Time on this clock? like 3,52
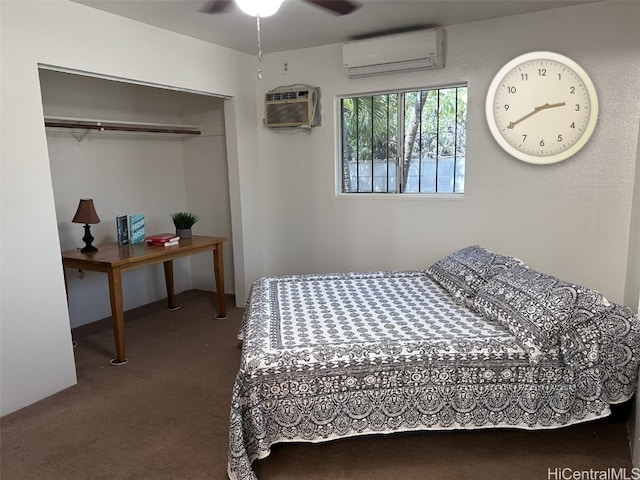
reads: 2,40
